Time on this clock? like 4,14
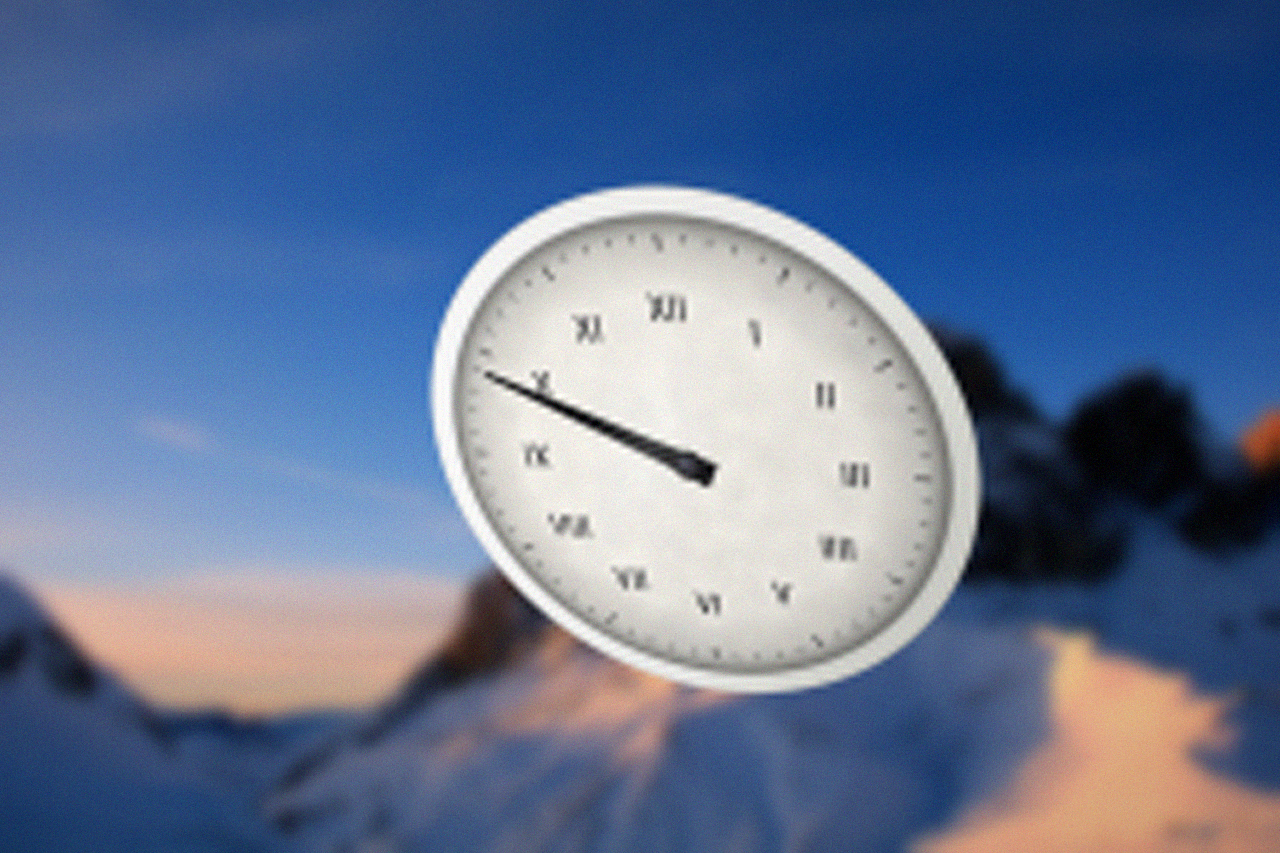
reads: 9,49
